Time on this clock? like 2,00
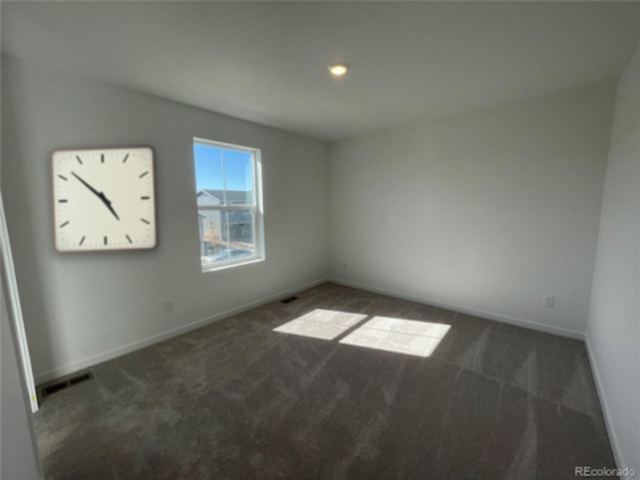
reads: 4,52
